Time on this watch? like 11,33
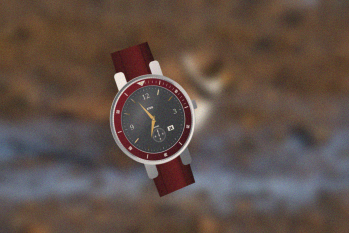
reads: 6,56
